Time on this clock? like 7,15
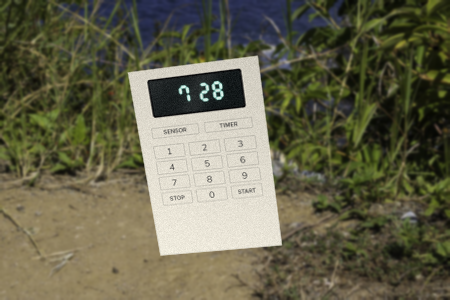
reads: 7,28
